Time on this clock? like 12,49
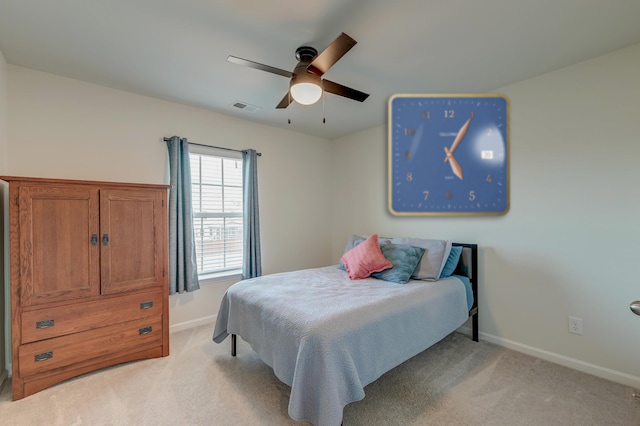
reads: 5,05
